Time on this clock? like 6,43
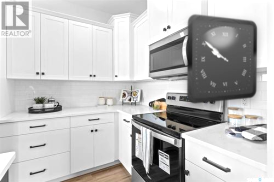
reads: 9,51
